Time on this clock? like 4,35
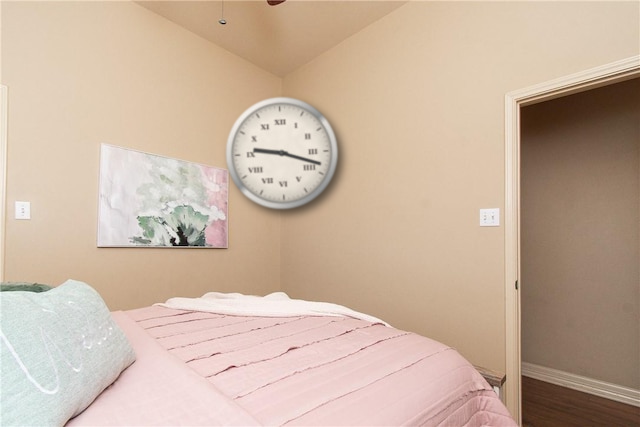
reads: 9,18
